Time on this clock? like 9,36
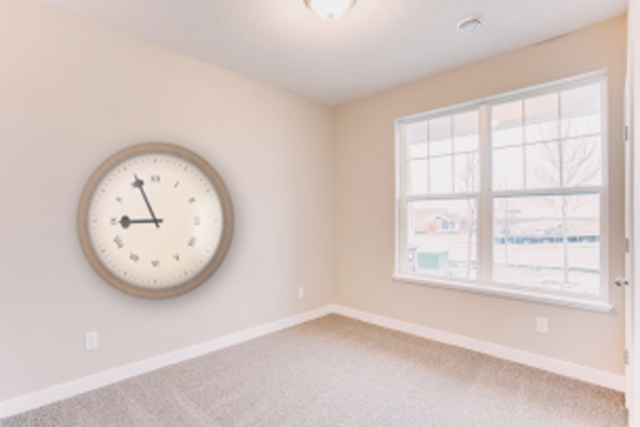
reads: 8,56
